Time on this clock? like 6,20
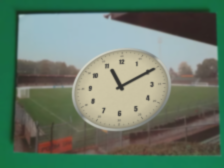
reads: 11,10
